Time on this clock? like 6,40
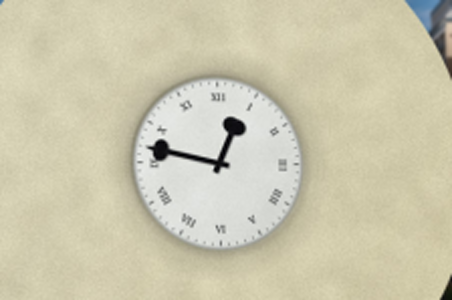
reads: 12,47
